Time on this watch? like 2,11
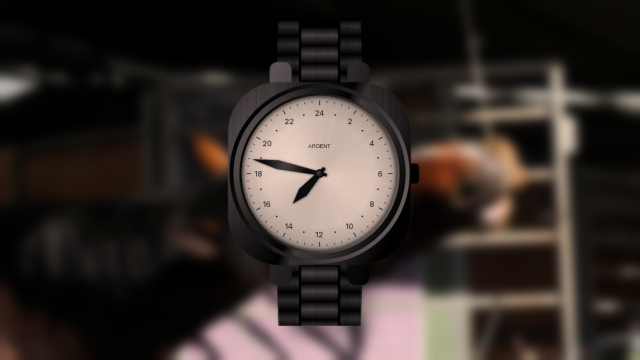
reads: 14,47
